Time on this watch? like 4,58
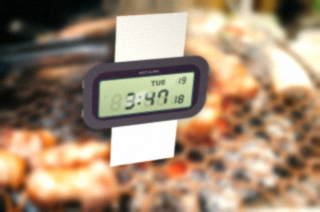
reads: 3,47
